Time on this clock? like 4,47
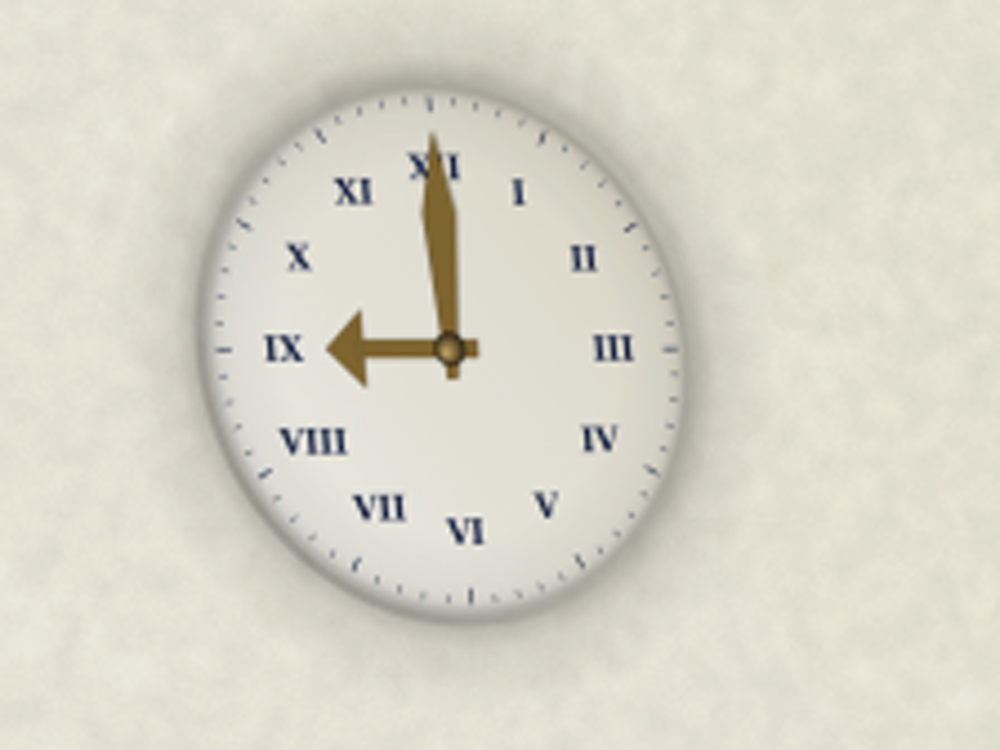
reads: 9,00
